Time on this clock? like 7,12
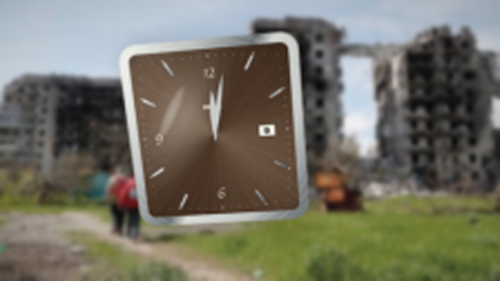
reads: 12,02
